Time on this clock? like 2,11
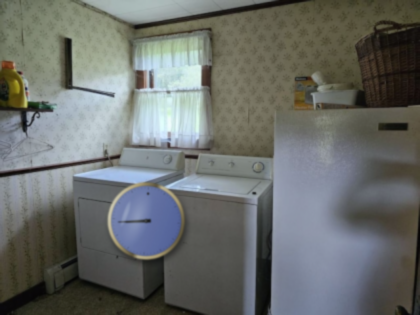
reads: 8,44
